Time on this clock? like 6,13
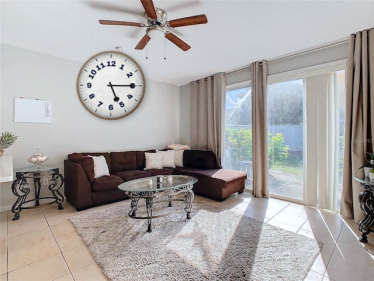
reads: 5,15
